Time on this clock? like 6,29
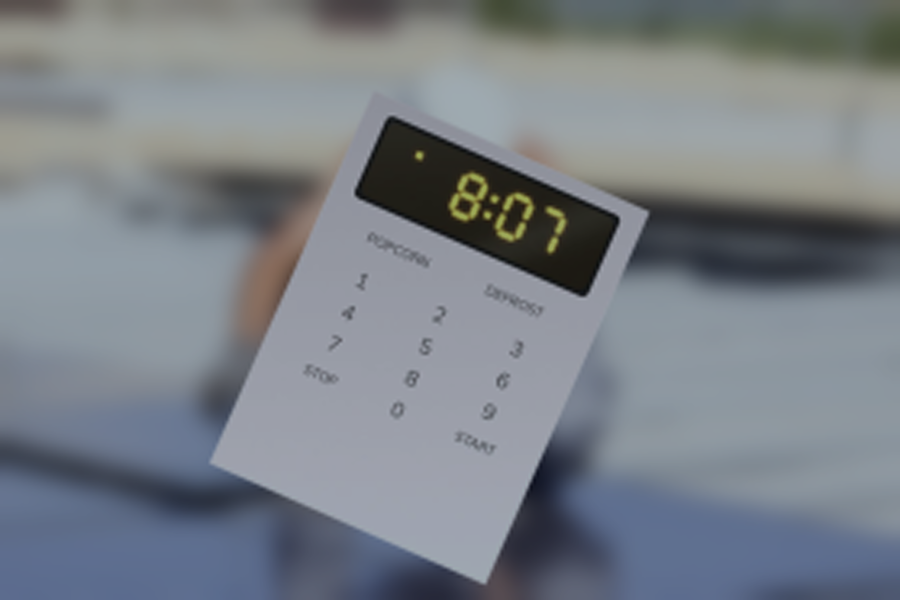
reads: 8,07
